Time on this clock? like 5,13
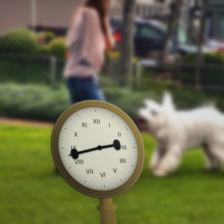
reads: 2,43
